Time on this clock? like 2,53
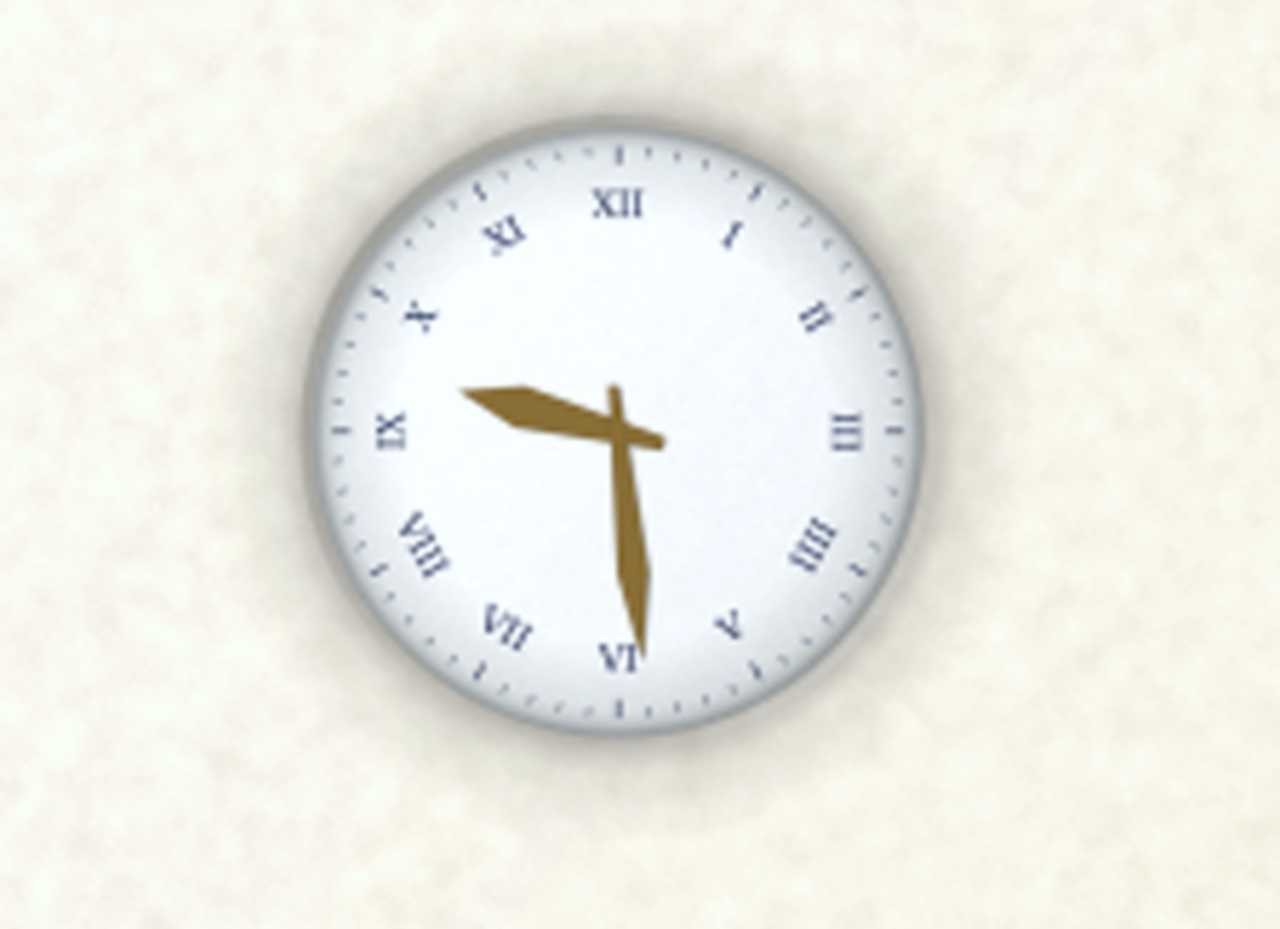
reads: 9,29
